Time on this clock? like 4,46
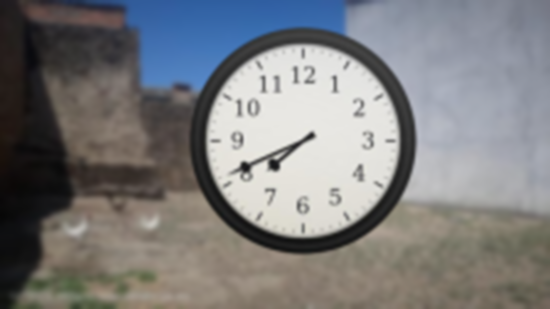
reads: 7,41
